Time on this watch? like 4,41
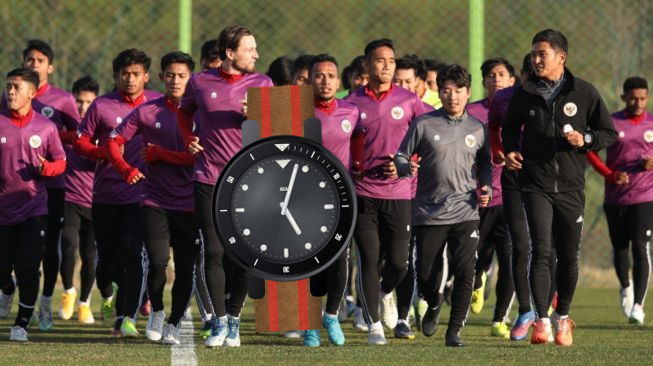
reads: 5,03
